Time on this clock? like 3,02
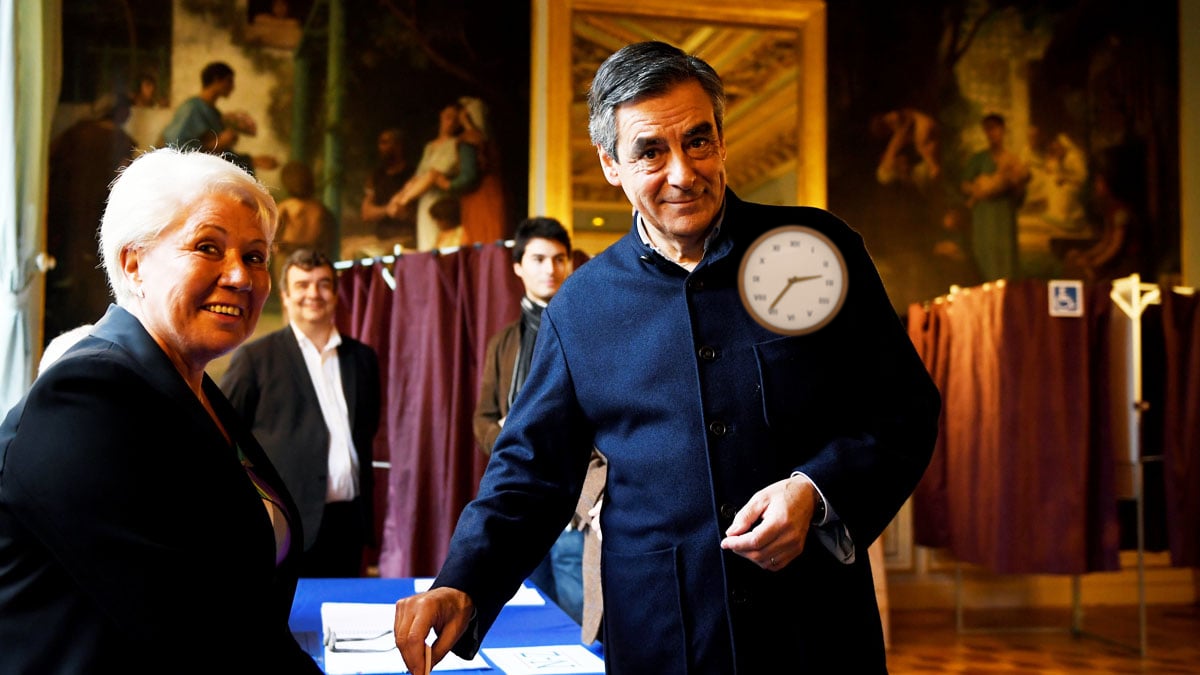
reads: 2,36
